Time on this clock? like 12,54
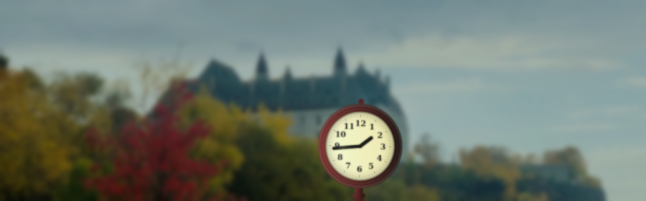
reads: 1,44
